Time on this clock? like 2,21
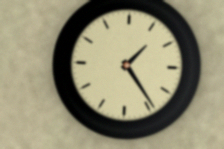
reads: 1,24
